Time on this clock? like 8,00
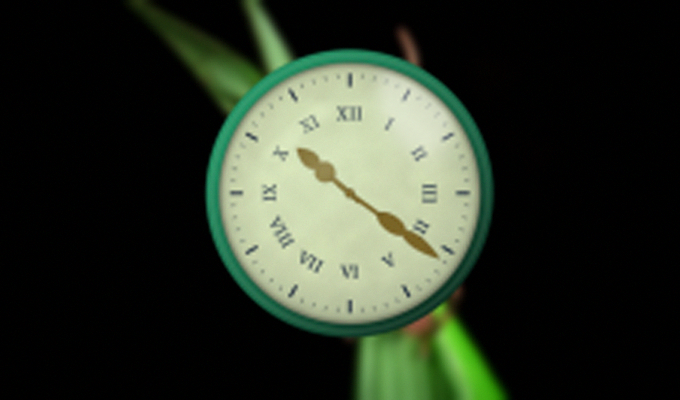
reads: 10,21
